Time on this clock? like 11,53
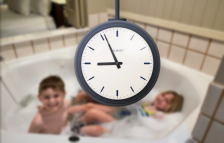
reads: 8,56
